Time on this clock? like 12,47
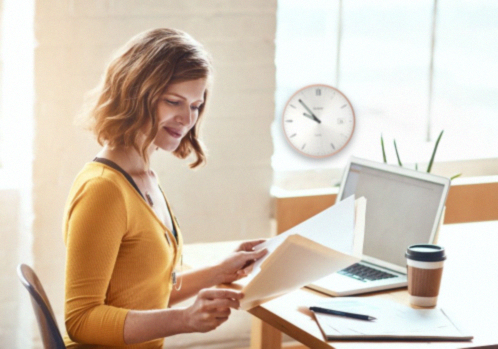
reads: 9,53
